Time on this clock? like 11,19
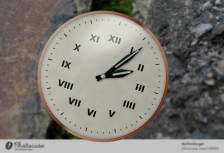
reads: 2,06
